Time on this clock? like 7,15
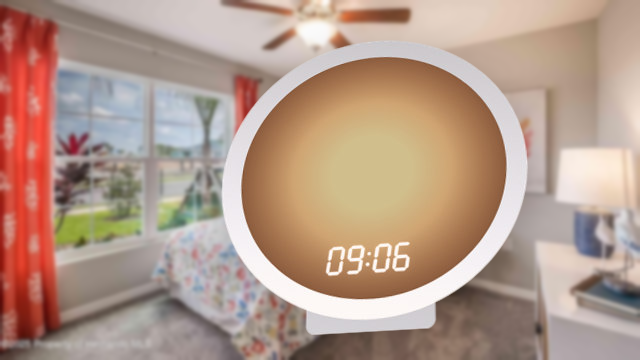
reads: 9,06
